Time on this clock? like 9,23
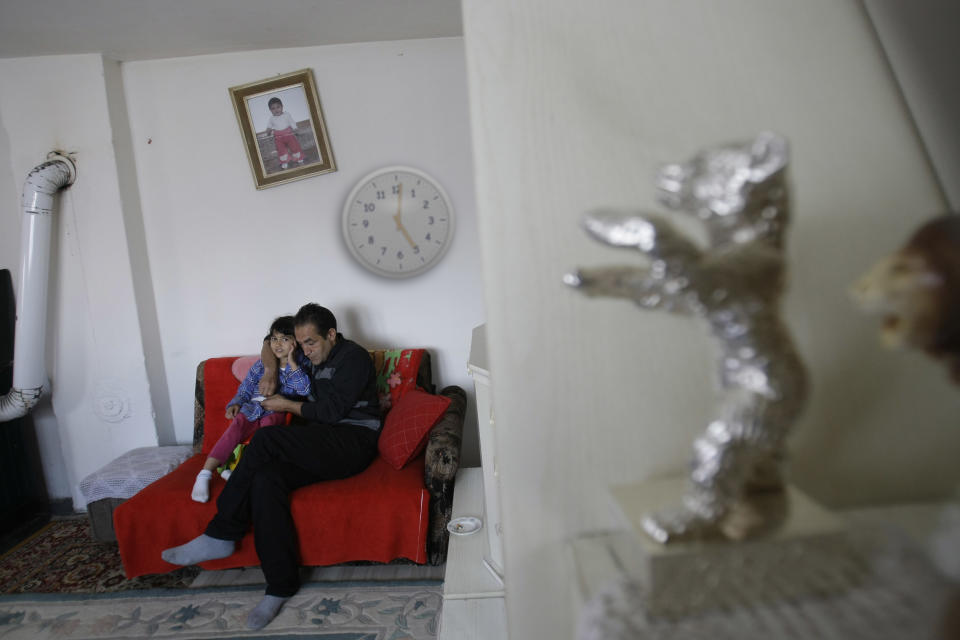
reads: 5,01
